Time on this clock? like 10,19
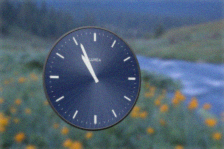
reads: 10,56
